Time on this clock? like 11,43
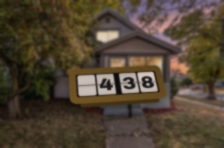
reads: 4,38
